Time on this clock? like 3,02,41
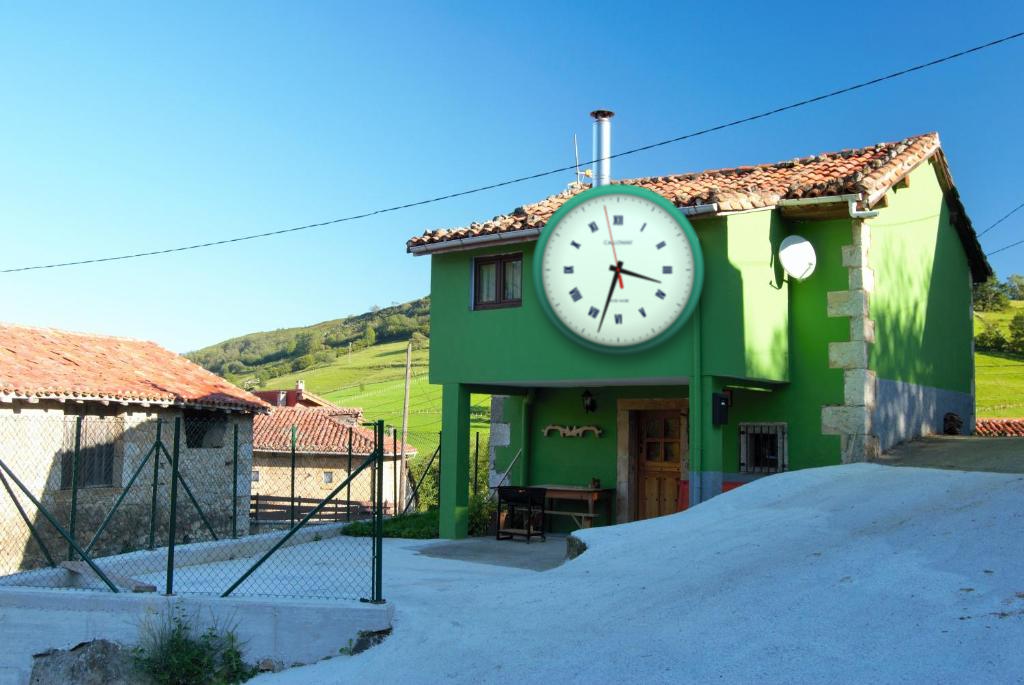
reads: 3,32,58
